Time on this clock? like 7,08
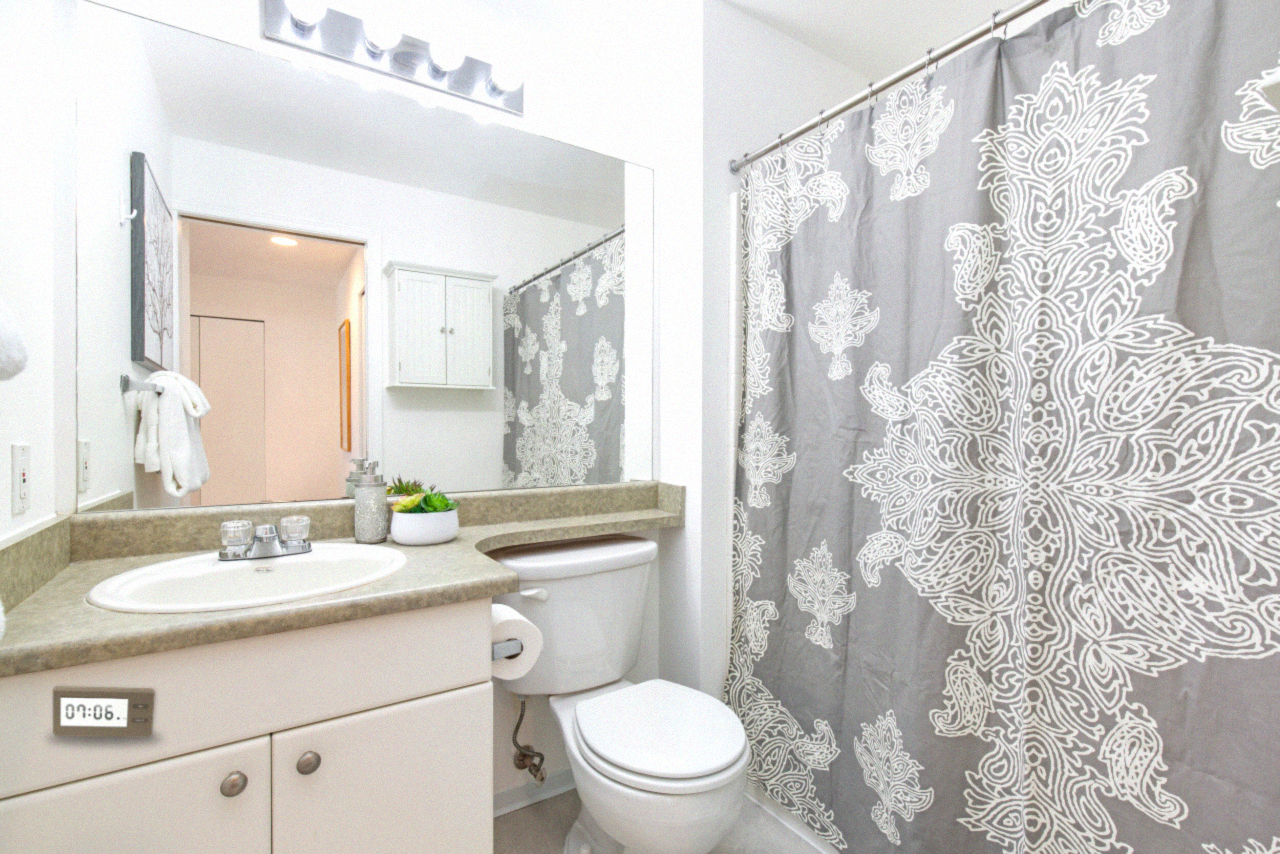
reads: 7,06
